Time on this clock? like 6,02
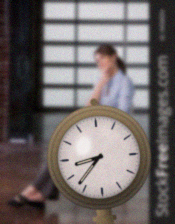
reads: 8,37
